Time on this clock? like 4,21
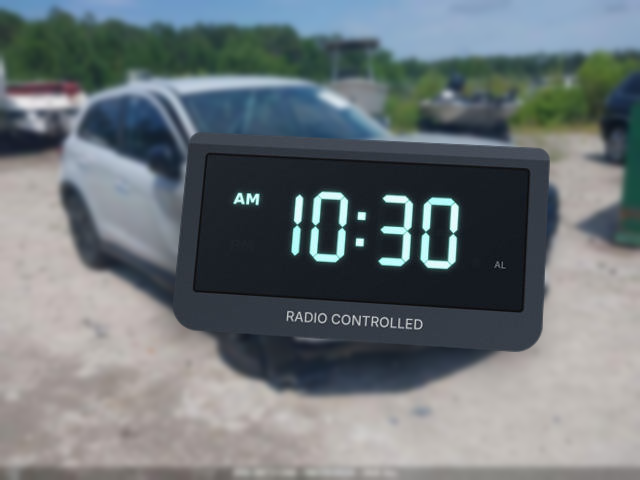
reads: 10,30
